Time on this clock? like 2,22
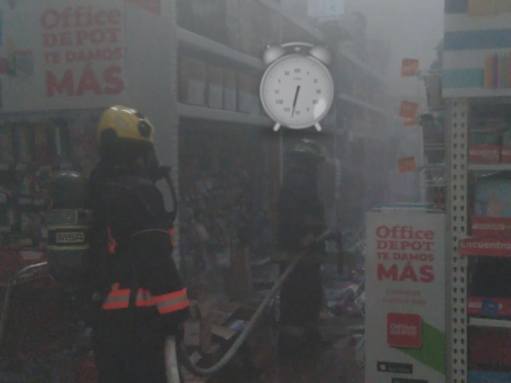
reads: 6,32
